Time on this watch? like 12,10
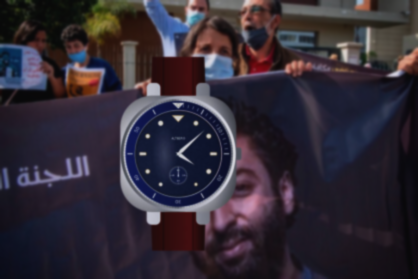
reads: 4,08
